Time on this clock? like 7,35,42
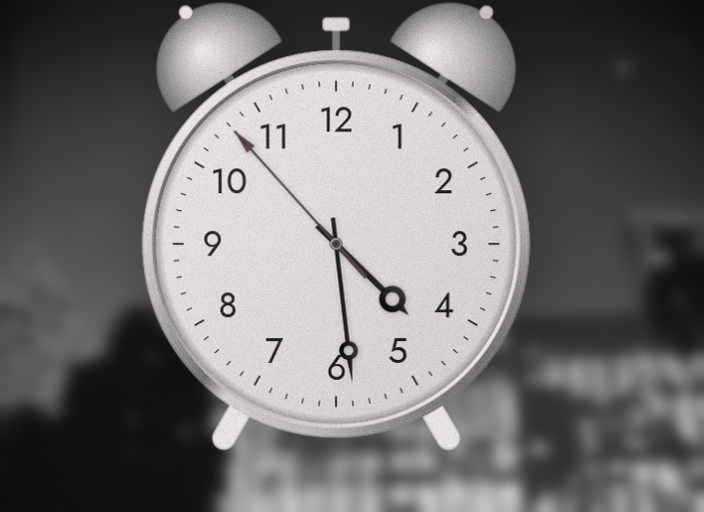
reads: 4,28,53
